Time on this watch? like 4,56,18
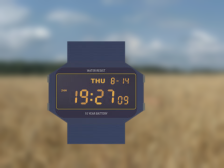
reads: 19,27,09
